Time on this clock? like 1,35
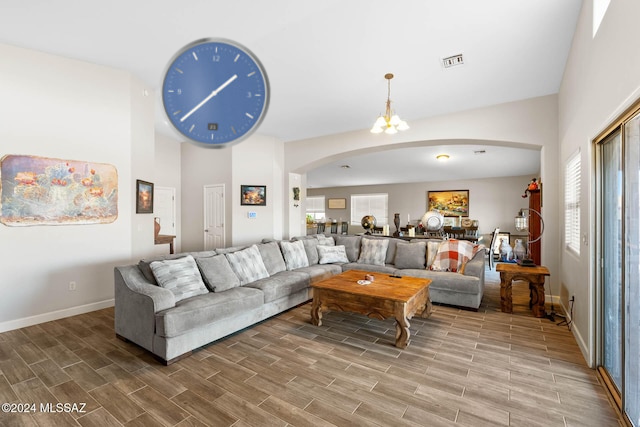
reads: 1,38
